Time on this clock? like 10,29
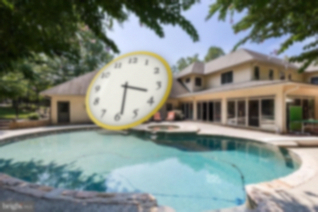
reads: 3,29
